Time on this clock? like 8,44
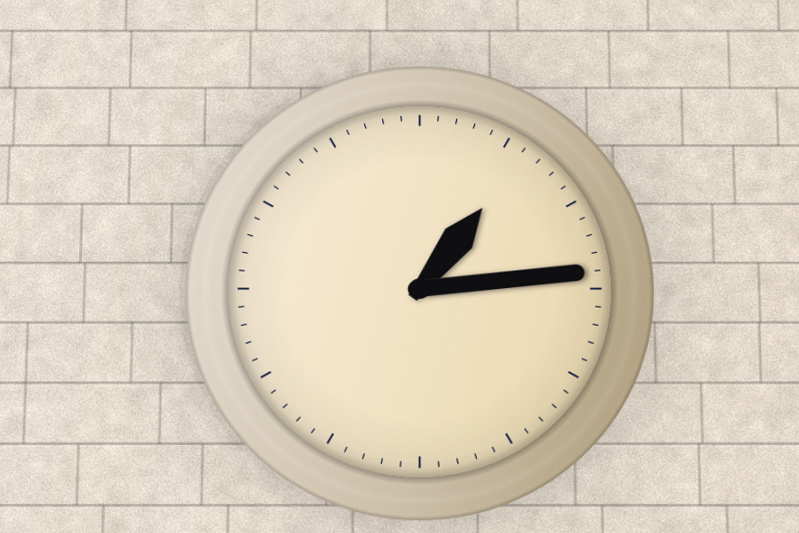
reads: 1,14
